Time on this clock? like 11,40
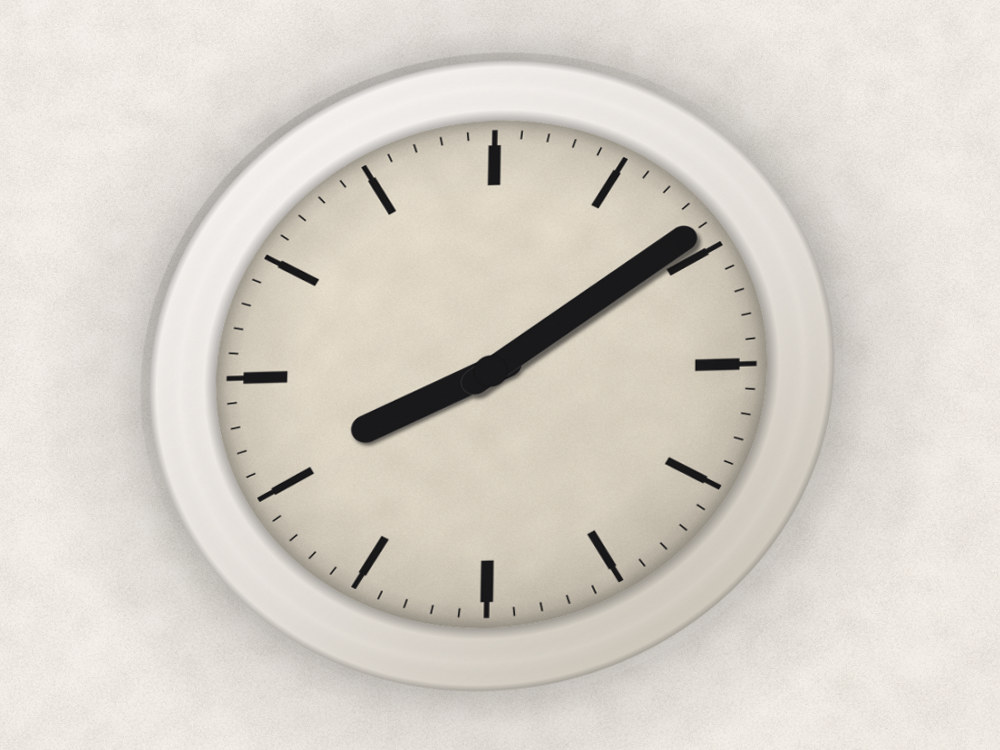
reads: 8,09
